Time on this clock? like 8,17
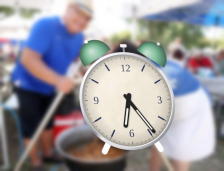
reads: 6,24
